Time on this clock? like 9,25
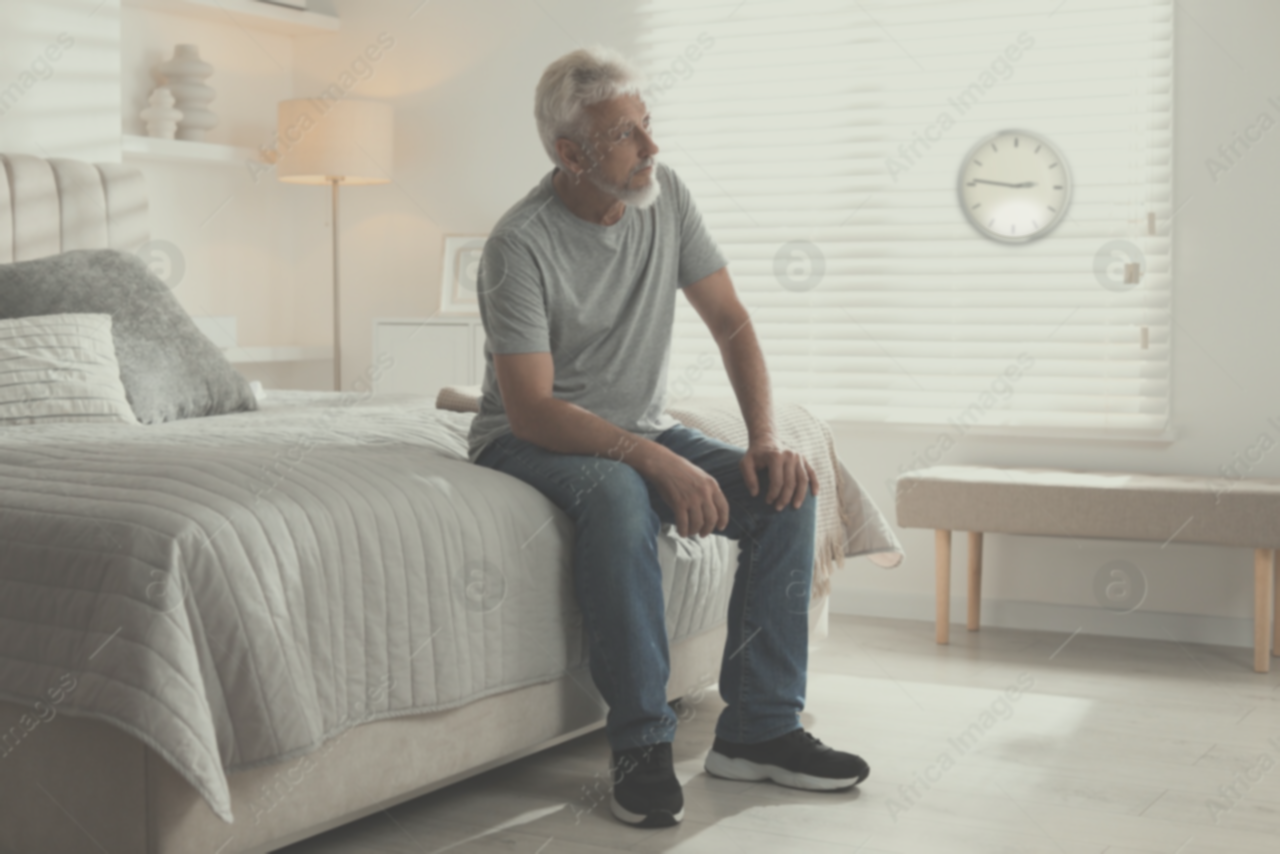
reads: 2,46
